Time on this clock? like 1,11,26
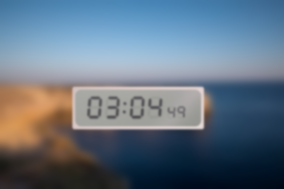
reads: 3,04,49
